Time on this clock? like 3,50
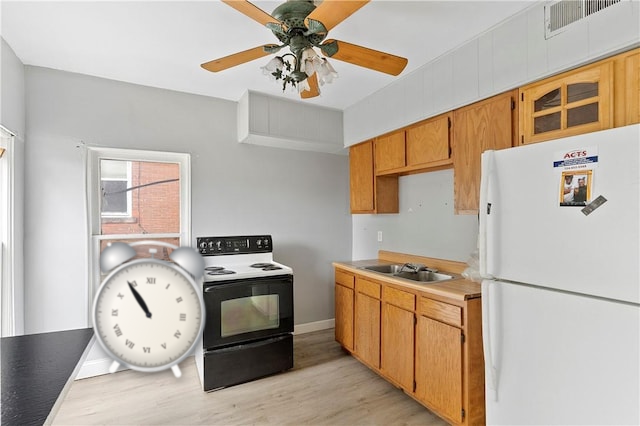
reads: 10,54
